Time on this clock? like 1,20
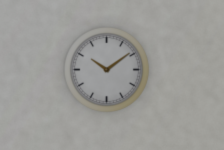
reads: 10,09
